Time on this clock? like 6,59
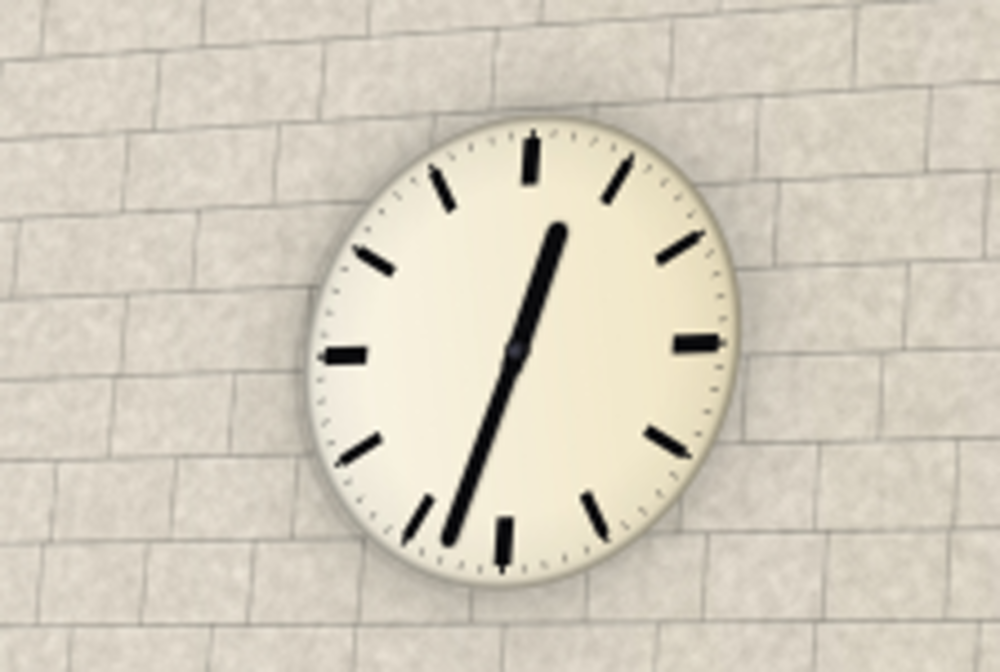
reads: 12,33
